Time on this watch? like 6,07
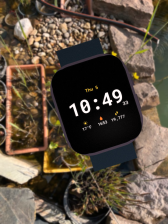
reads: 10,49
